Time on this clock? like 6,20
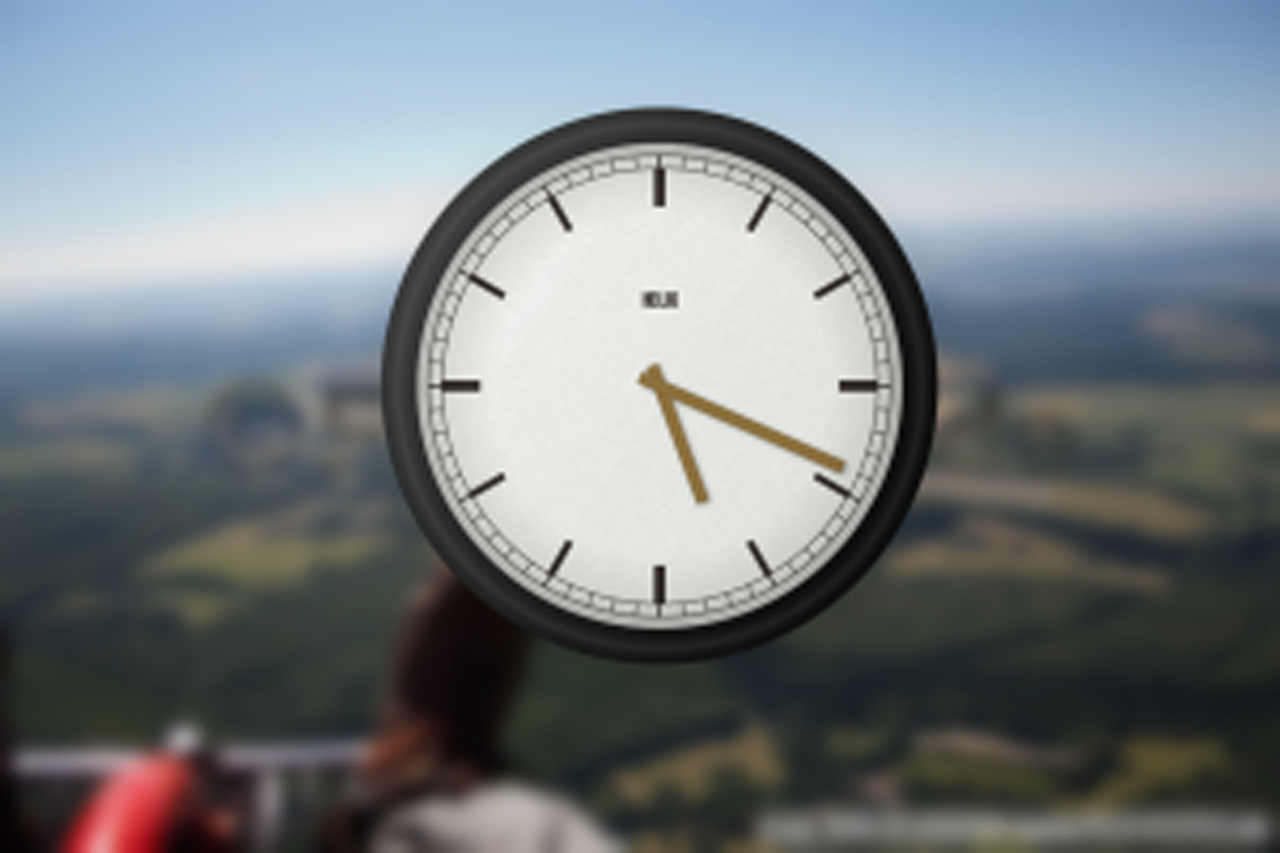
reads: 5,19
